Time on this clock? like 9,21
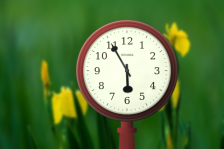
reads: 5,55
